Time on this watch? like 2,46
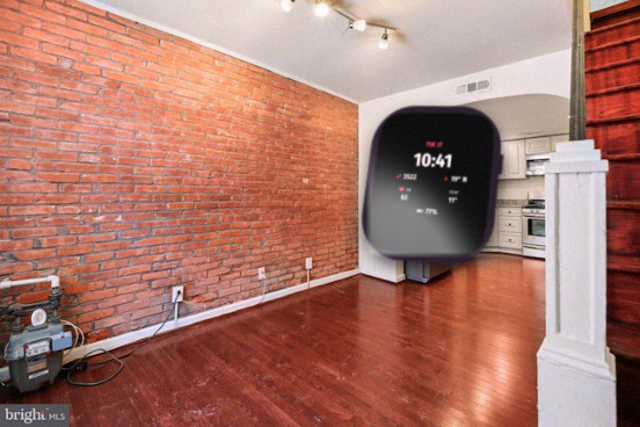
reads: 10,41
